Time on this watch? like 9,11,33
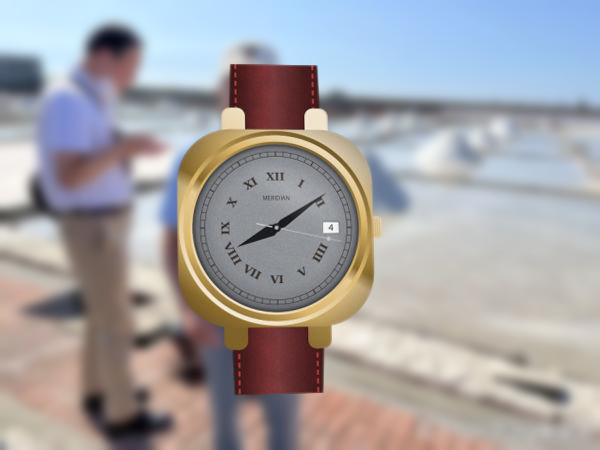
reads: 8,09,17
